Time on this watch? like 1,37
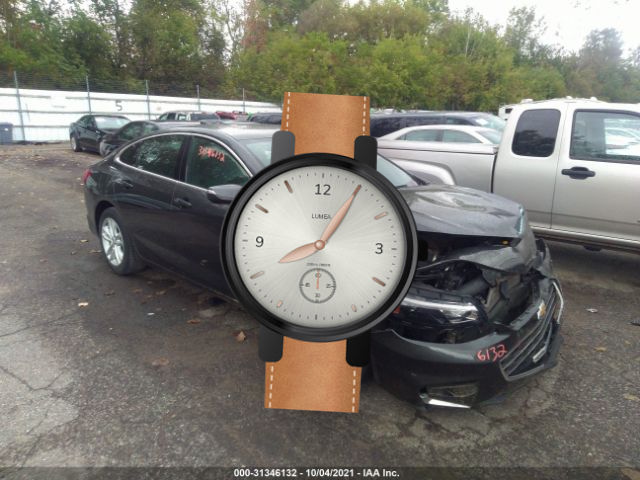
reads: 8,05
